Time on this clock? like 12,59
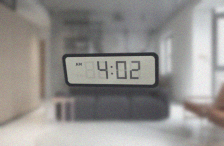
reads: 4,02
